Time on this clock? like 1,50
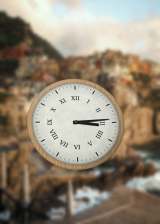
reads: 3,14
